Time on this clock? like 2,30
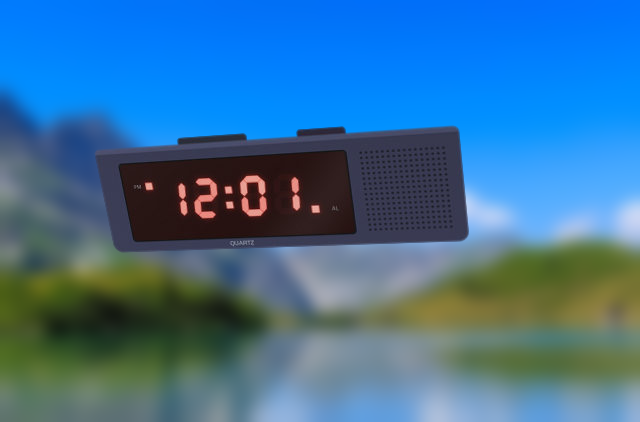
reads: 12,01
